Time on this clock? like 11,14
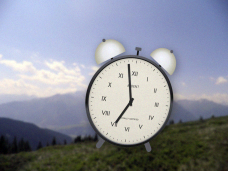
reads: 6,58
